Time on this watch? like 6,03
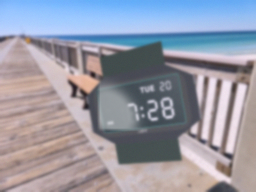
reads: 7,28
